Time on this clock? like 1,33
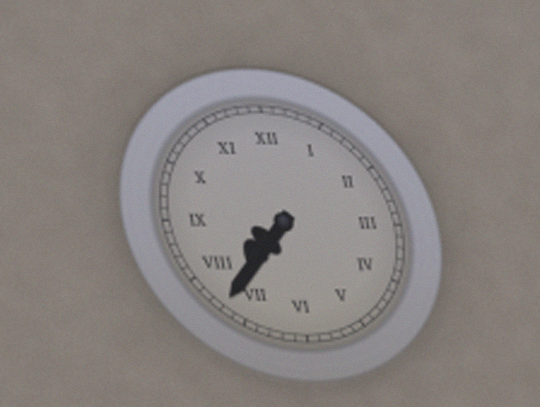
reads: 7,37
